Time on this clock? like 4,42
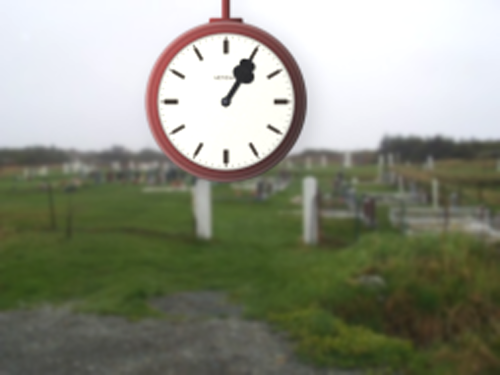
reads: 1,05
